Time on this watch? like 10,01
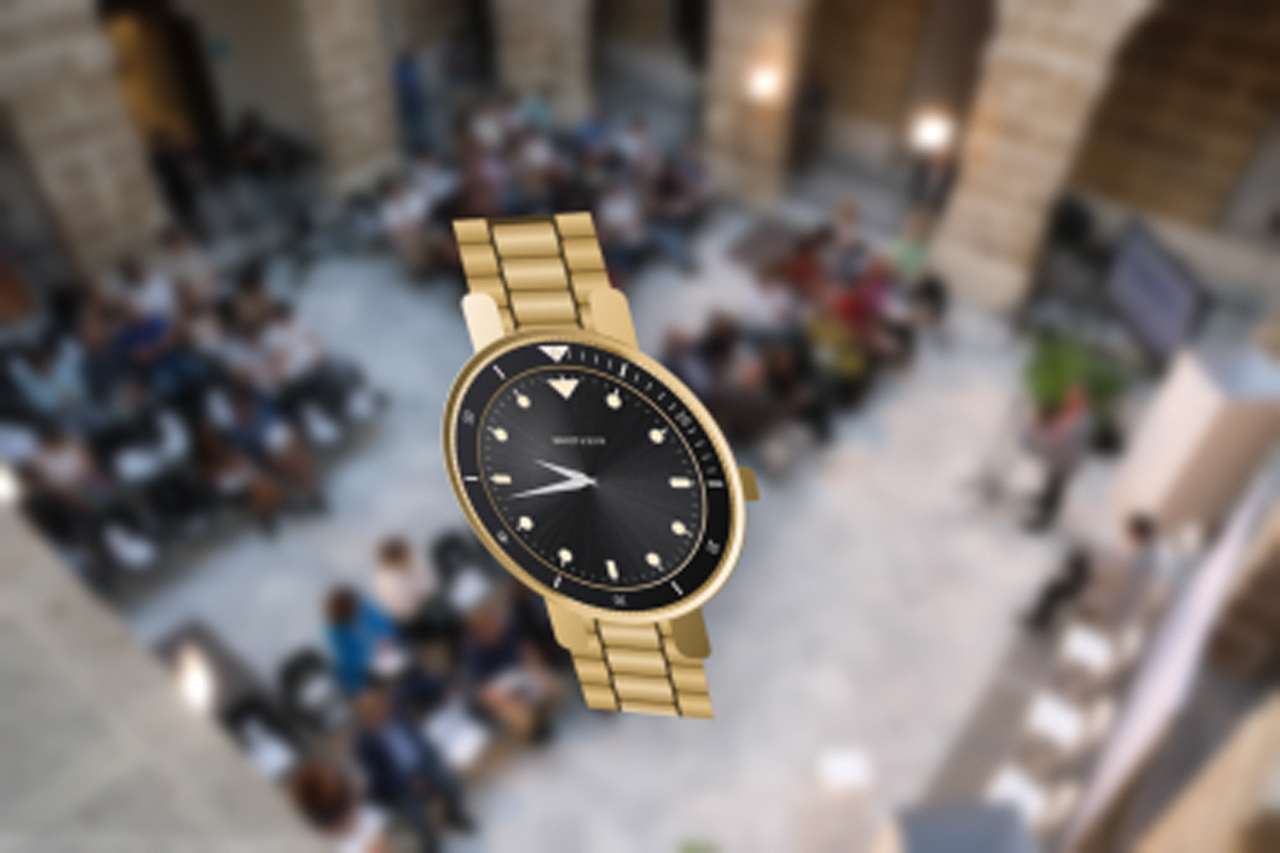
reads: 9,43
